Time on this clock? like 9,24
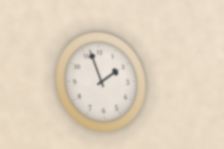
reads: 1,57
